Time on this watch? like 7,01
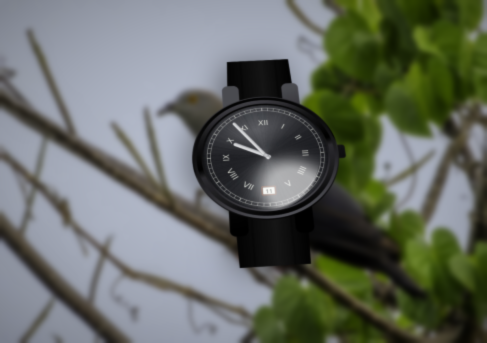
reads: 9,54
